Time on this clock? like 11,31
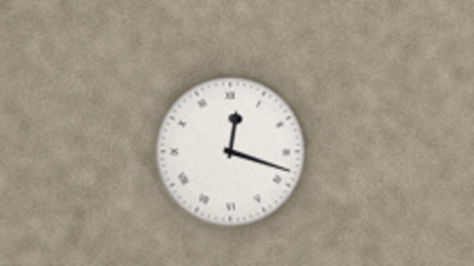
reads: 12,18
